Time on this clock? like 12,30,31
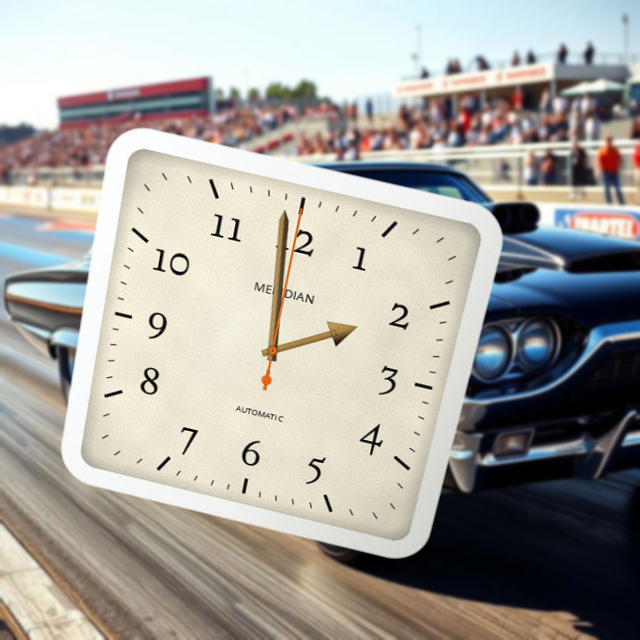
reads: 1,59,00
